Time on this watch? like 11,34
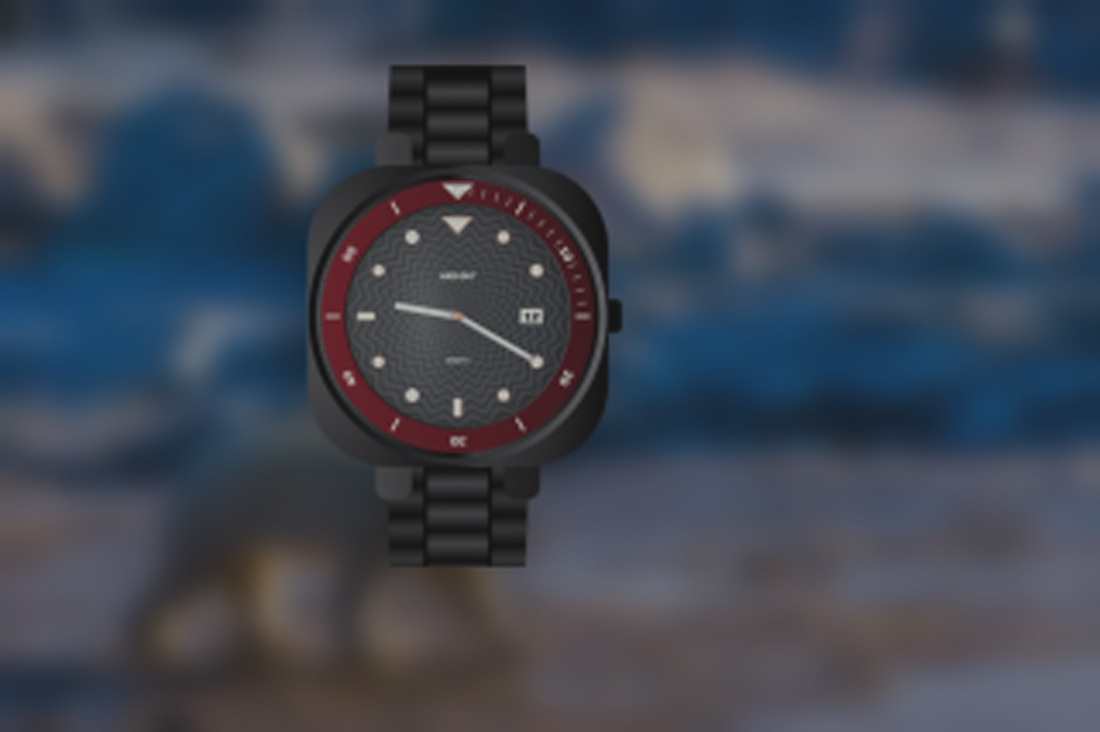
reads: 9,20
